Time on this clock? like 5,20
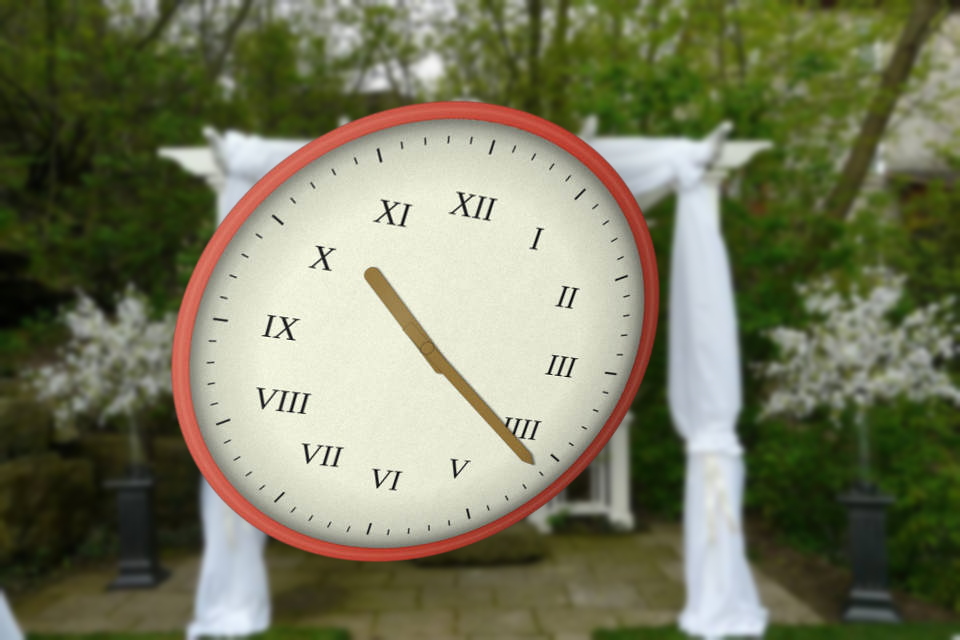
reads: 10,21
